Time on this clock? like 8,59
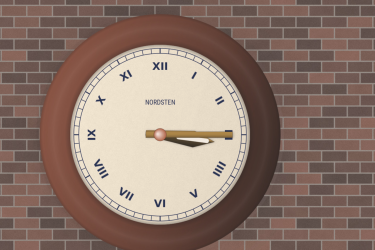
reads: 3,15
